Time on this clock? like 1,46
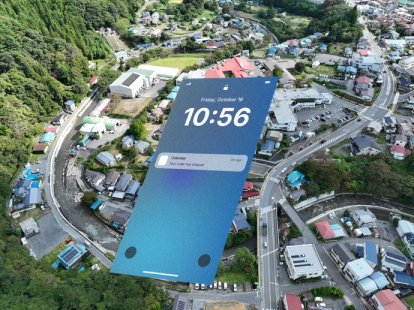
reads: 10,56
